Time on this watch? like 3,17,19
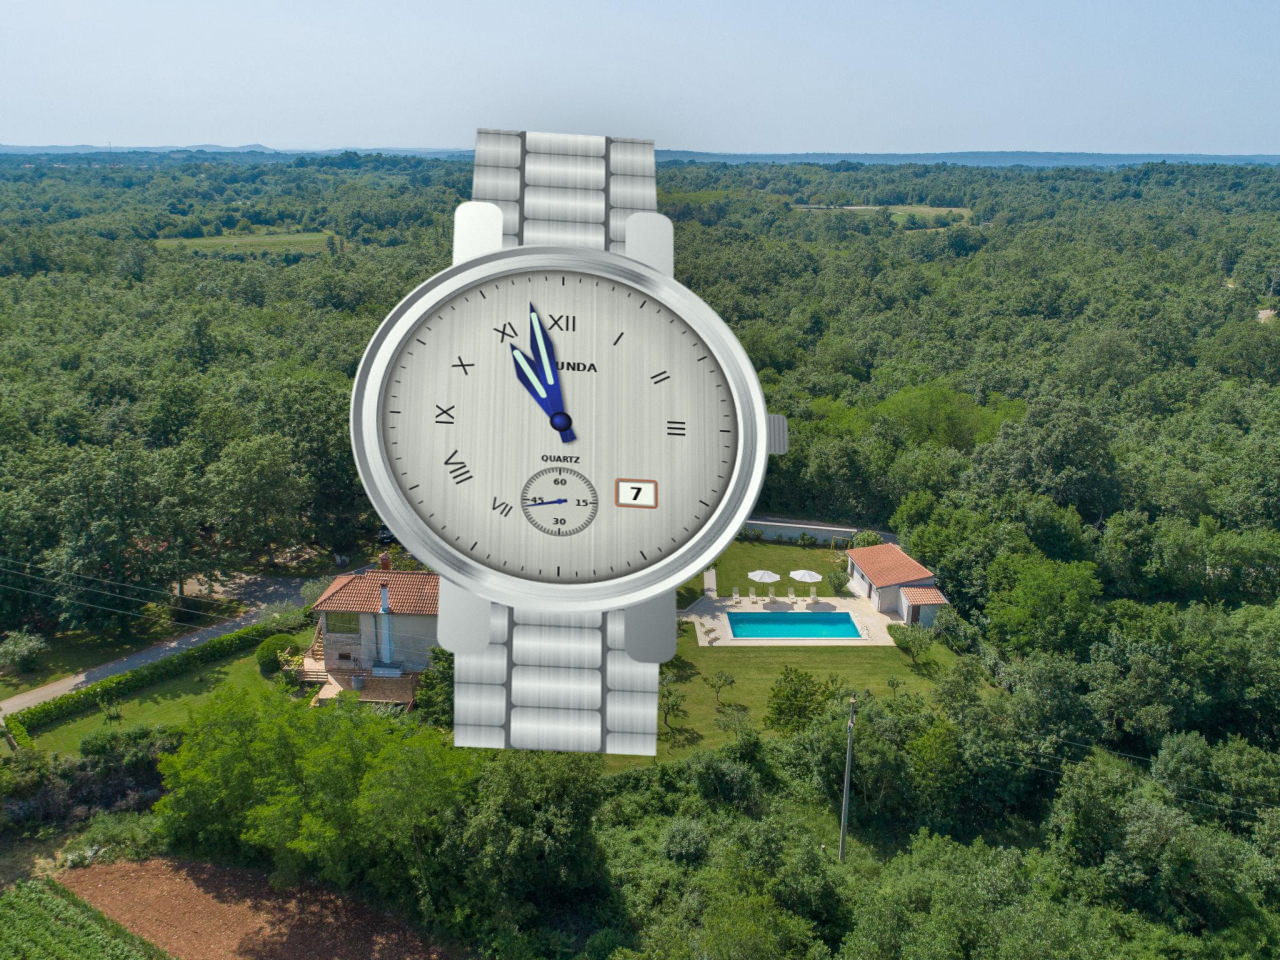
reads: 10,57,43
